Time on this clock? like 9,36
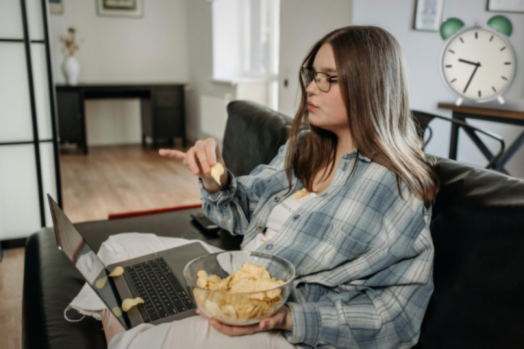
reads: 9,35
